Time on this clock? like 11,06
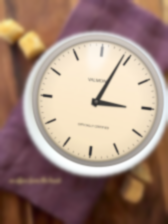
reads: 3,04
